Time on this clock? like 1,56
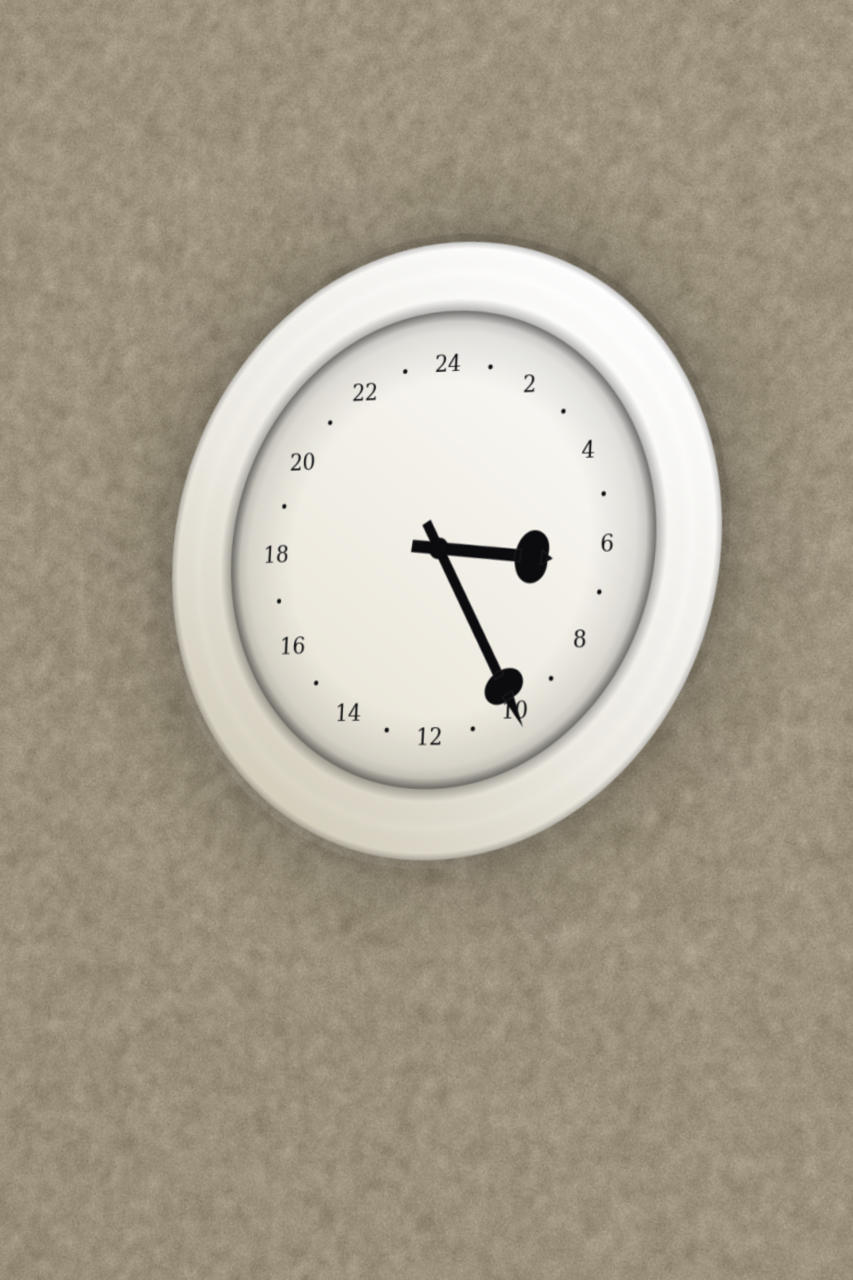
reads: 6,25
